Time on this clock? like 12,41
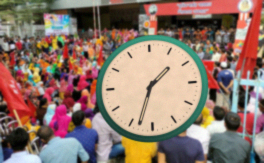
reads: 1,33
